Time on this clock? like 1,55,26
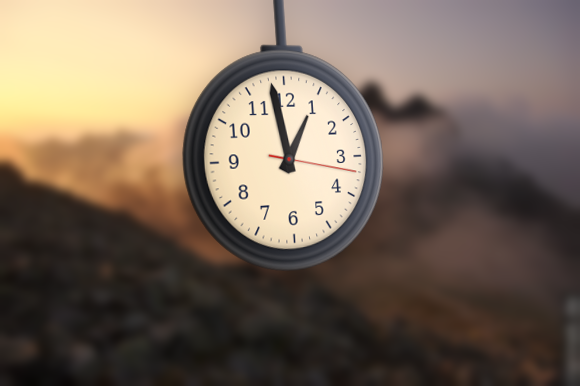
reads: 12,58,17
